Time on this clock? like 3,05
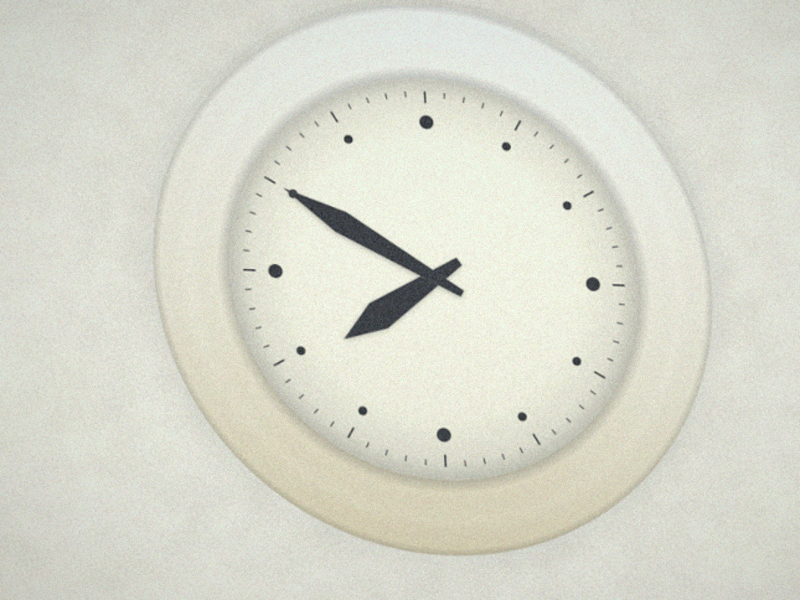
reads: 7,50
